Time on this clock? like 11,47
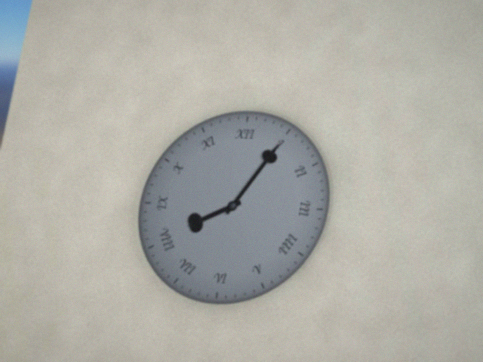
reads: 8,05
